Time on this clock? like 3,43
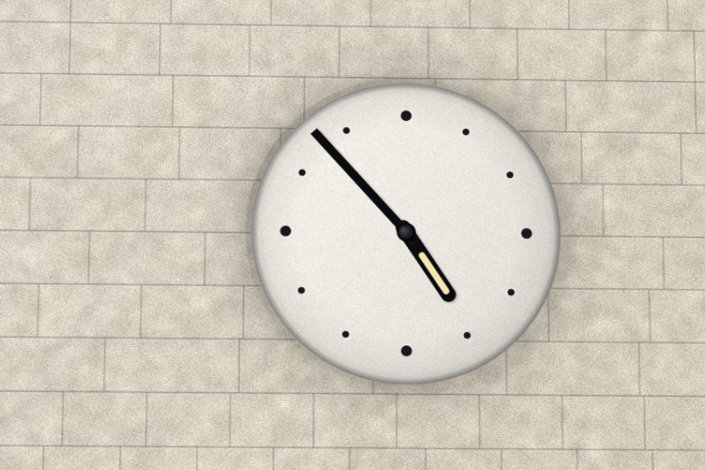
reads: 4,53
